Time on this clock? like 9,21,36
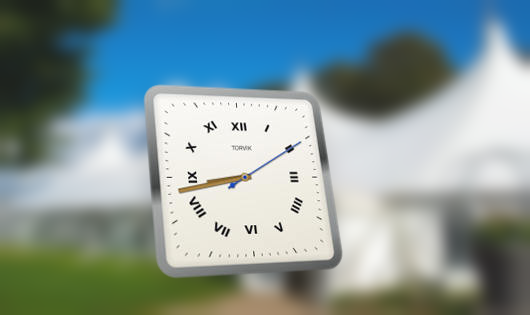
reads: 8,43,10
